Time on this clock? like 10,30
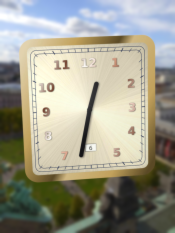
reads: 12,32
